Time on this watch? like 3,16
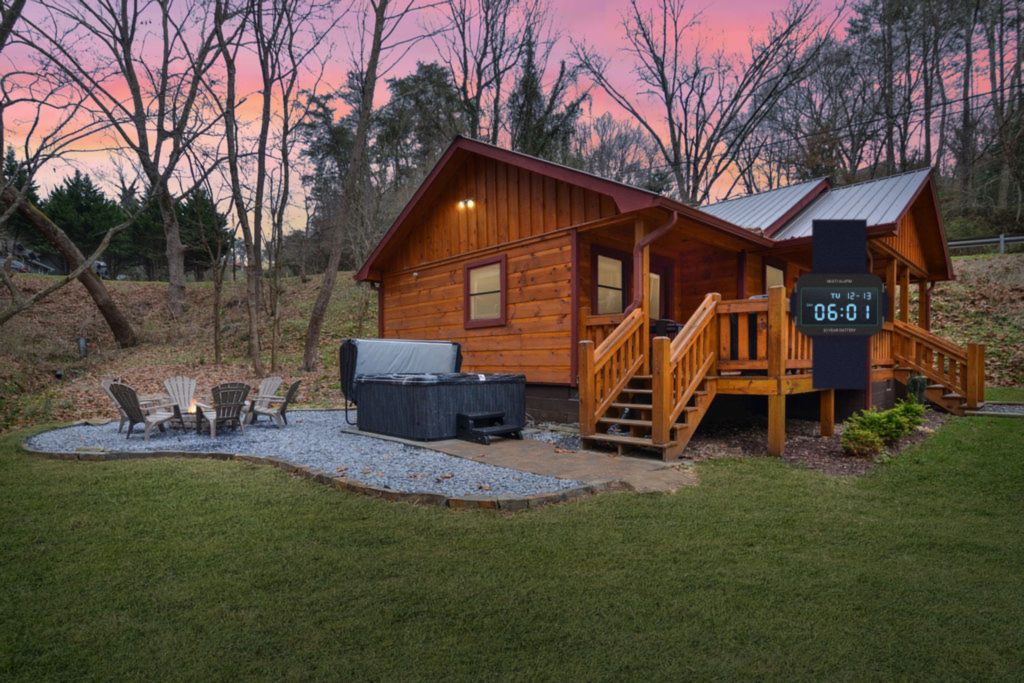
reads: 6,01
